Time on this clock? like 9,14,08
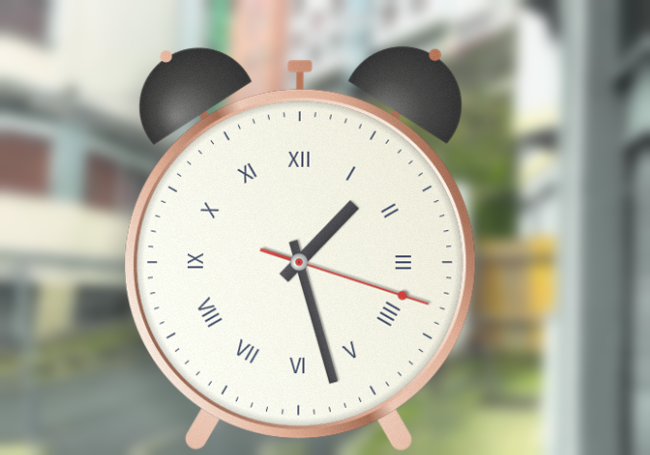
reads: 1,27,18
